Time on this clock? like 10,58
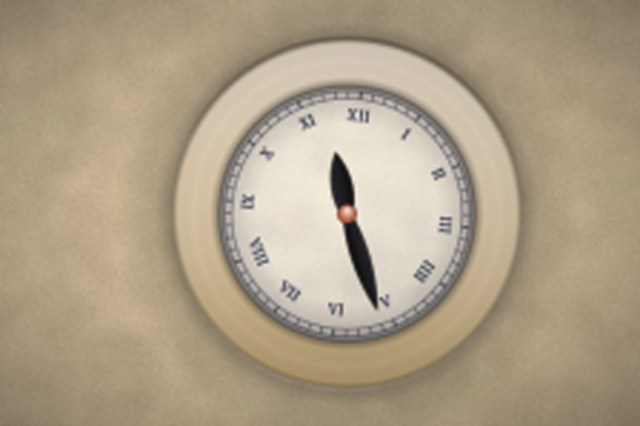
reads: 11,26
